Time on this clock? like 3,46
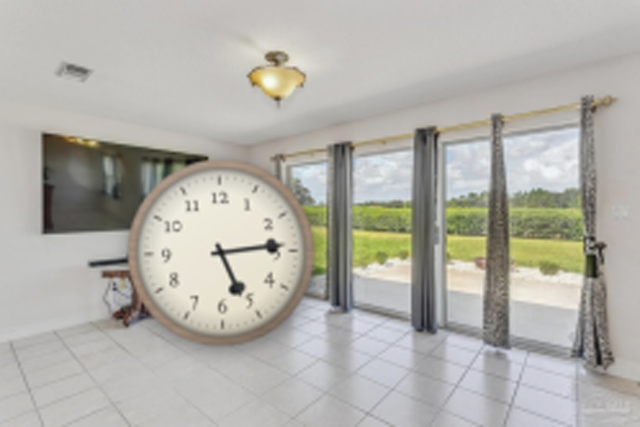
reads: 5,14
